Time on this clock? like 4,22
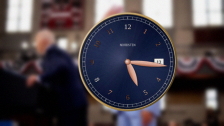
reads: 5,16
